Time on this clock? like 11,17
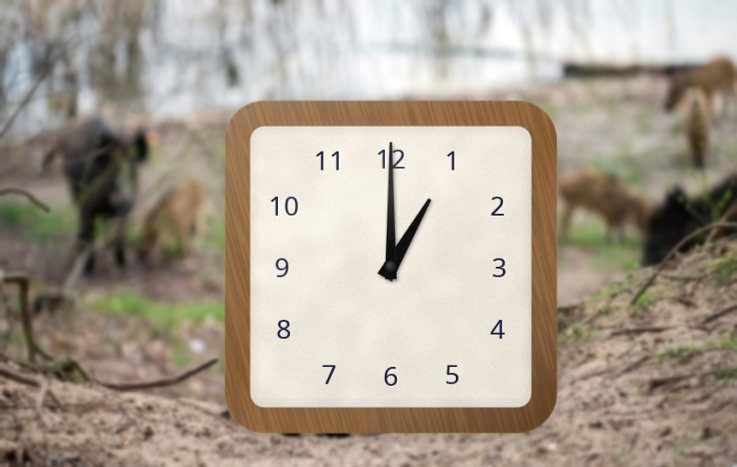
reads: 1,00
